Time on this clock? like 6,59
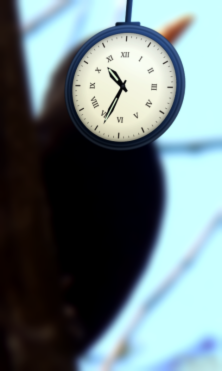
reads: 10,34
